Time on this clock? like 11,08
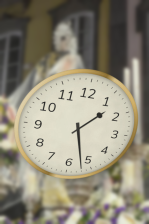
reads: 1,27
